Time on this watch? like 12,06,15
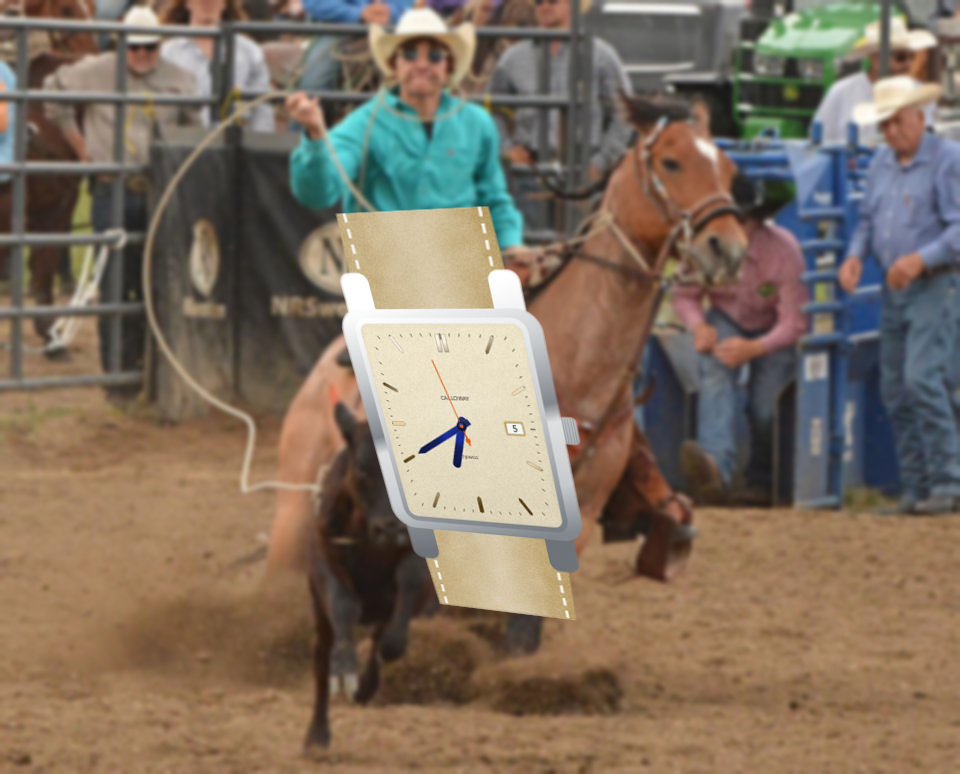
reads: 6,39,58
